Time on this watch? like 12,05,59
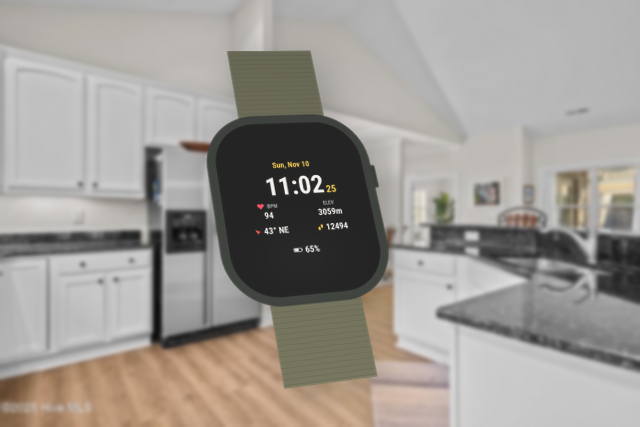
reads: 11,02,25
